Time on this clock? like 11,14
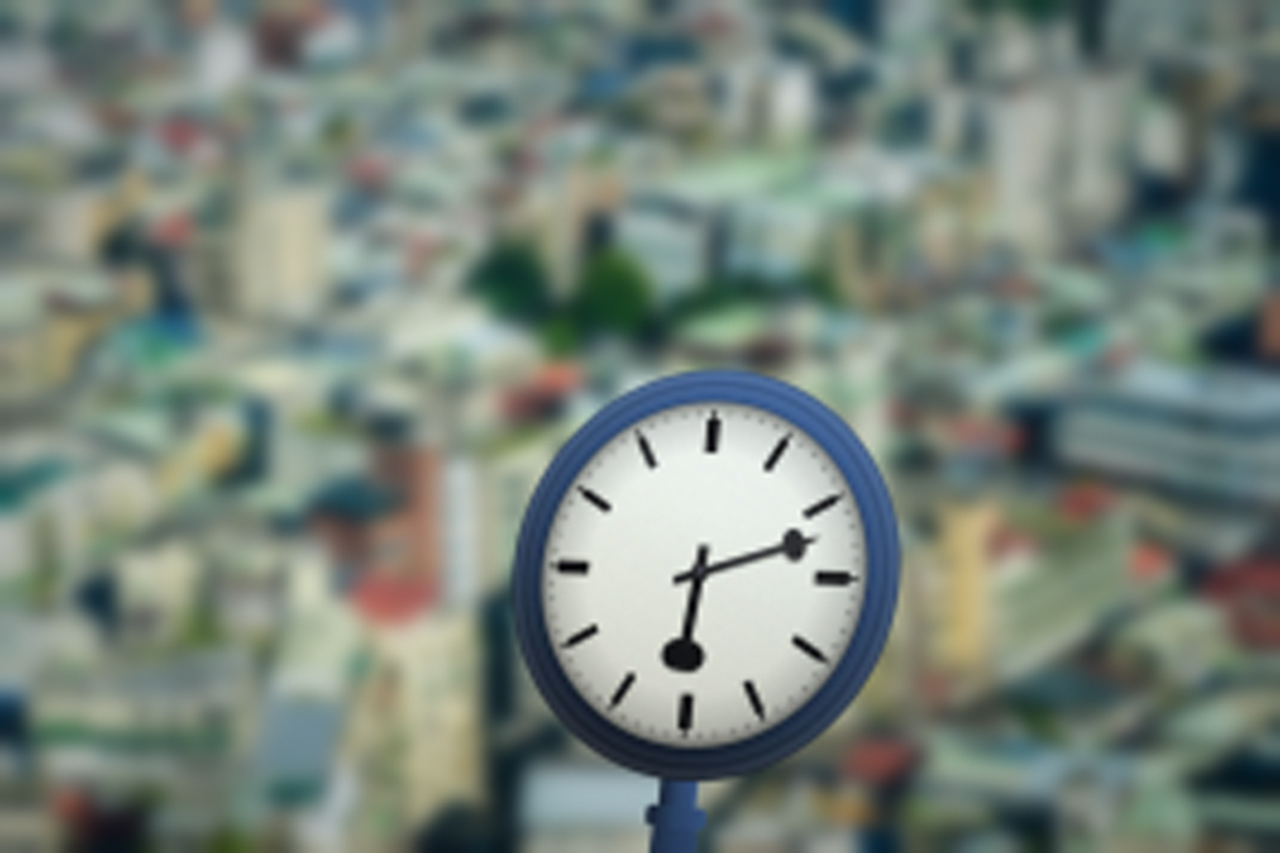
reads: 6,12
